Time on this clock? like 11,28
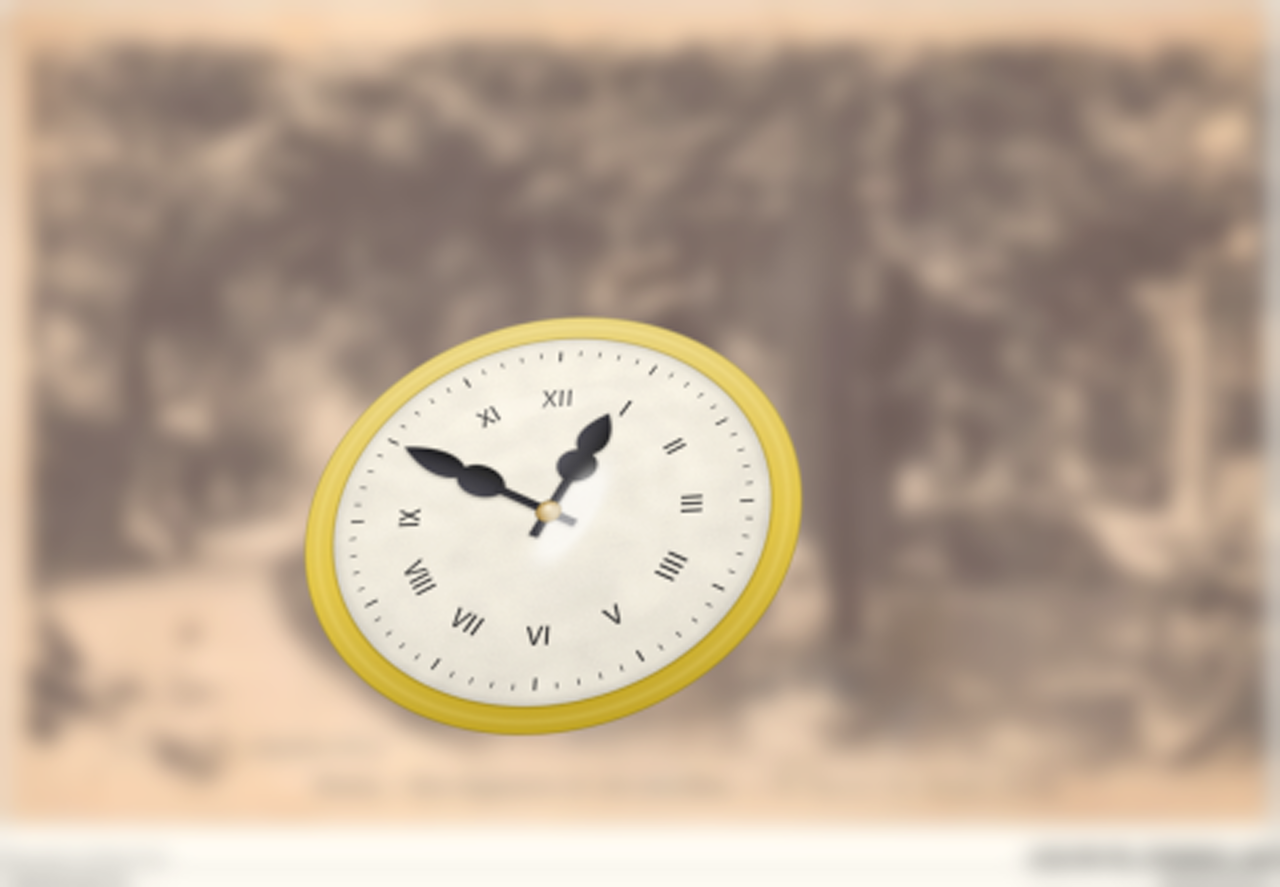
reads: 12,50
